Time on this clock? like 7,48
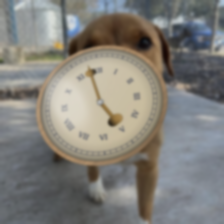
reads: 4,58
